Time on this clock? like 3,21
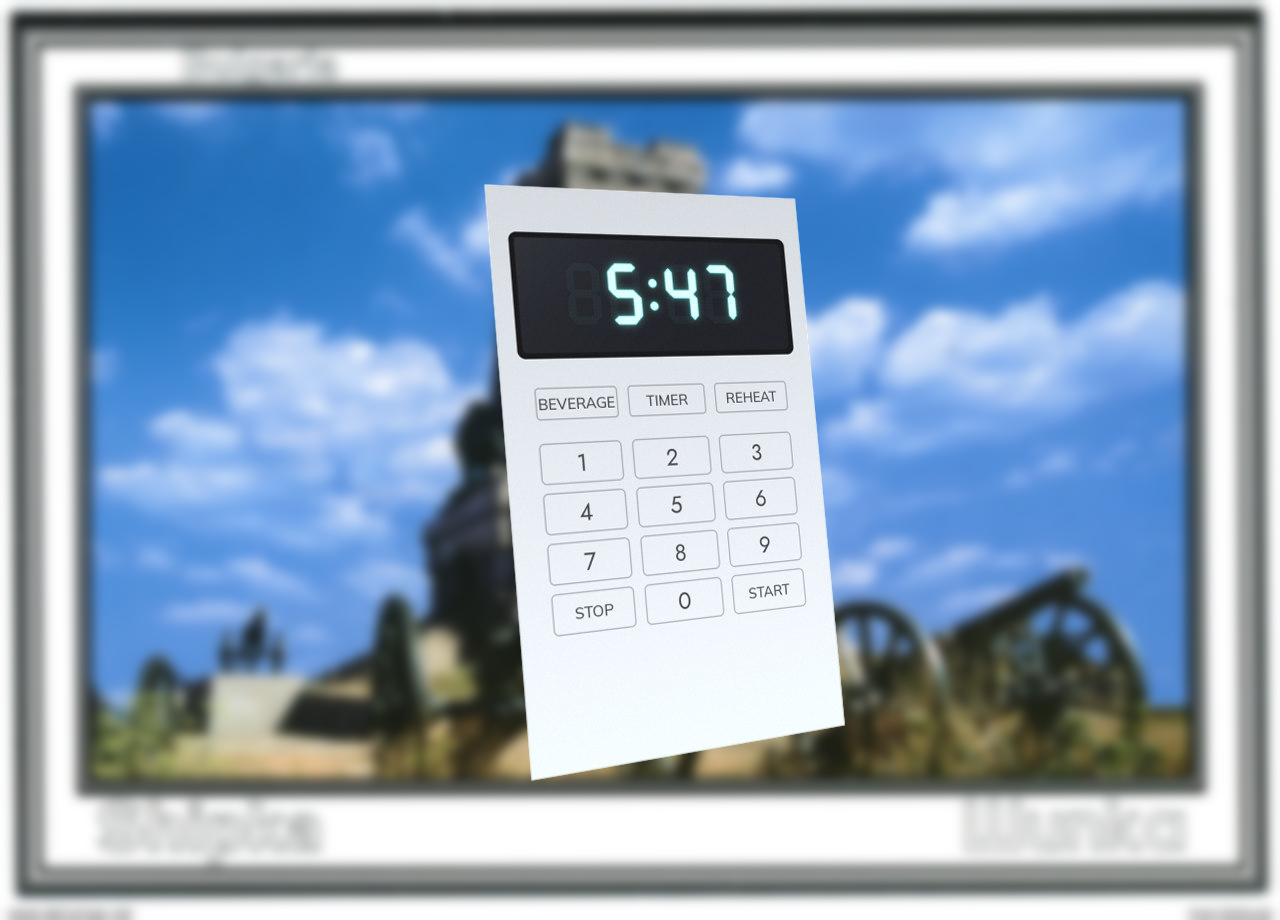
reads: 5,47
